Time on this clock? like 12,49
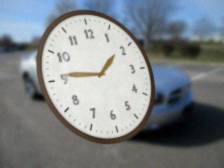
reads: 1,46
